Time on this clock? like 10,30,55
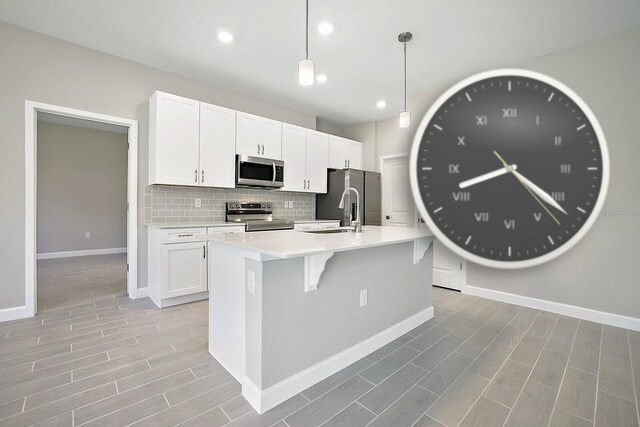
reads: 8,21,23
